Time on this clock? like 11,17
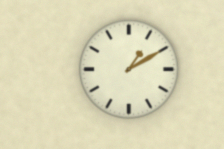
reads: 1,10
